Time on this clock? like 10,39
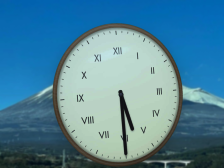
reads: 5,30
